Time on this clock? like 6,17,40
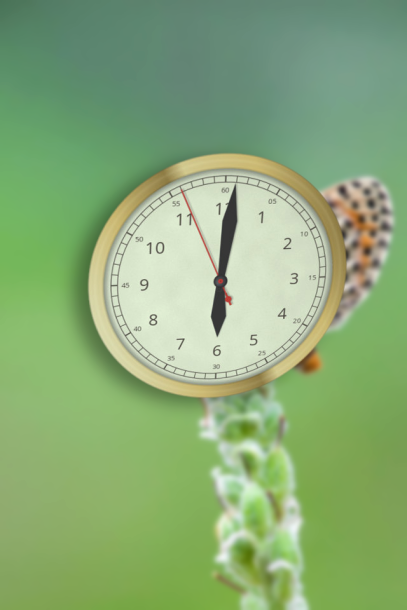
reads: 6,00,56
